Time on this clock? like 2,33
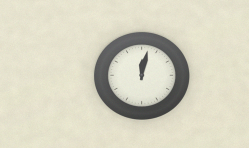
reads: 12,02
